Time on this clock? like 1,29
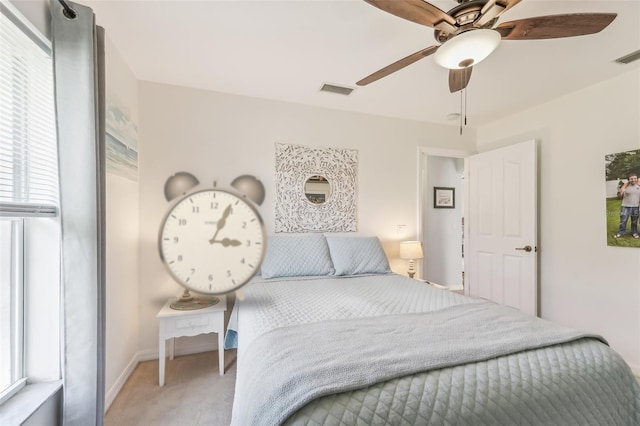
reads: 3,04
